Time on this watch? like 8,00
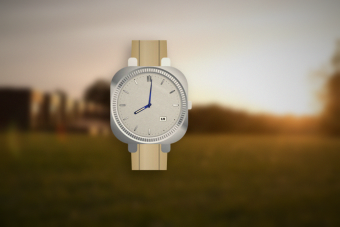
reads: 8,01
